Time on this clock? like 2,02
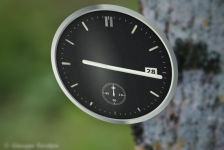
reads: 9,16
